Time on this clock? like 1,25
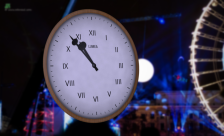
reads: 10,53
